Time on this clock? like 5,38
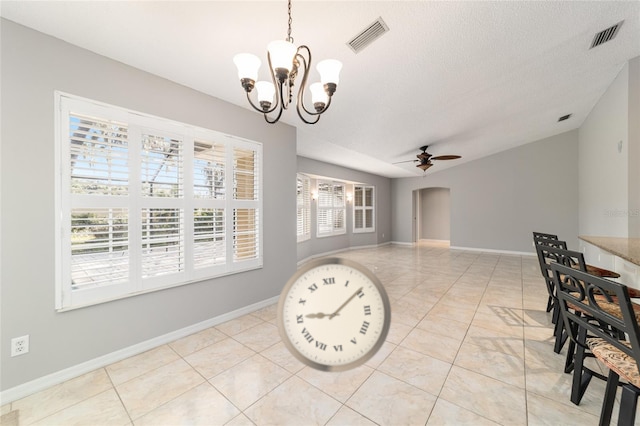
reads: 9,09
